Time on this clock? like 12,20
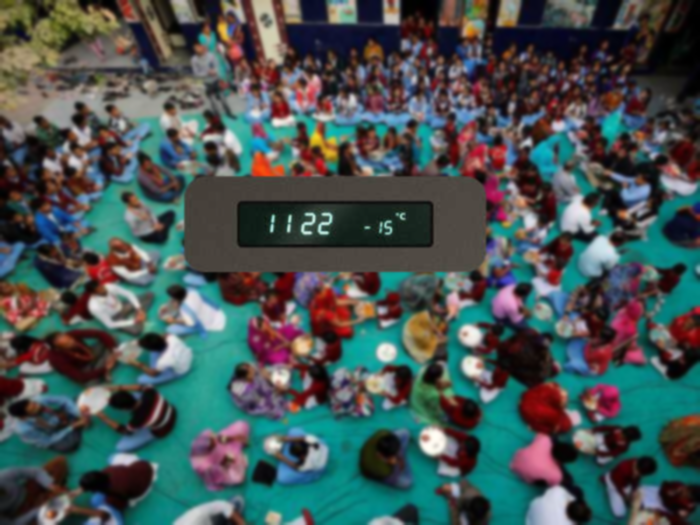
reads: 11,22
